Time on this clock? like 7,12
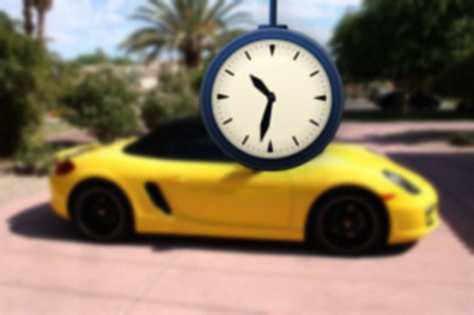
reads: 10,32
